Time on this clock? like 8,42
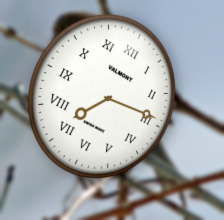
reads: 7,14
